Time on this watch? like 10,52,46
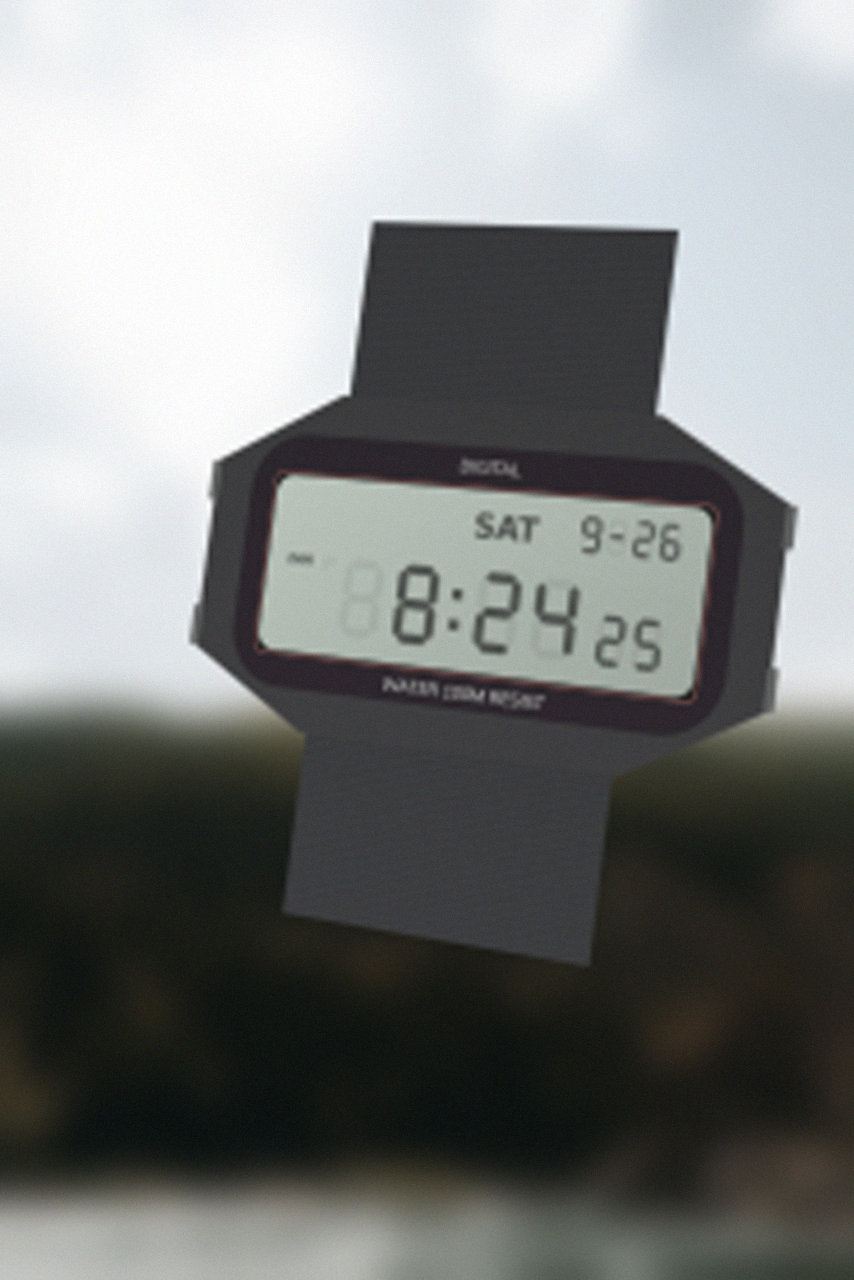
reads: 8,24,25
